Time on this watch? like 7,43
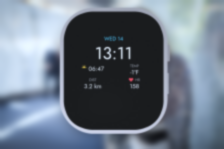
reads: 13,11
